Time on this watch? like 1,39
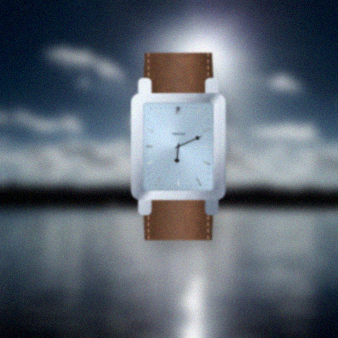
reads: 6,11
